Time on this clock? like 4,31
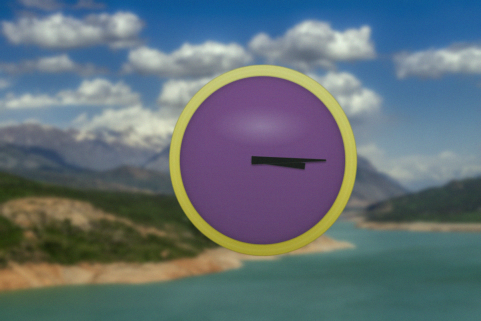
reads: 3,15
